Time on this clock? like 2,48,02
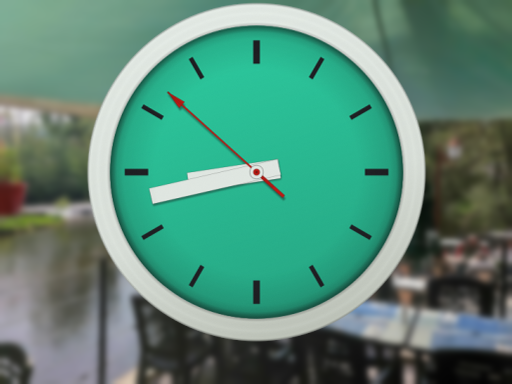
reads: 8,42,52
